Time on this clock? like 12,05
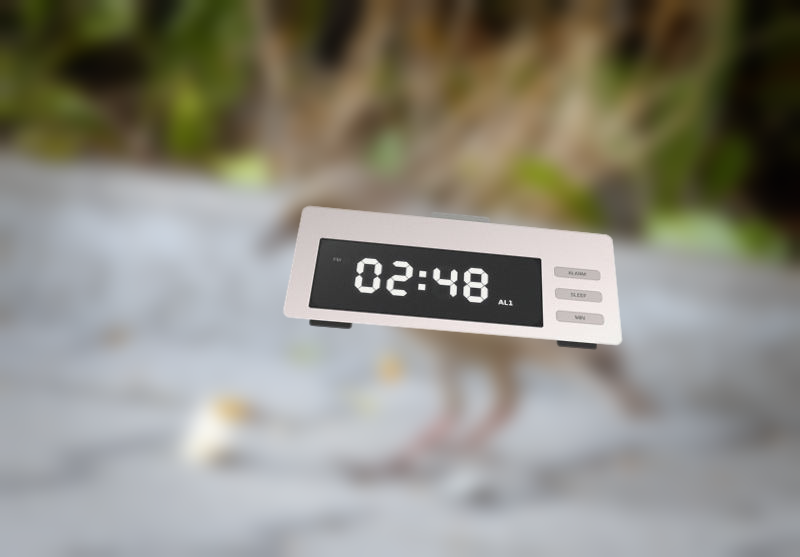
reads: 2,48
